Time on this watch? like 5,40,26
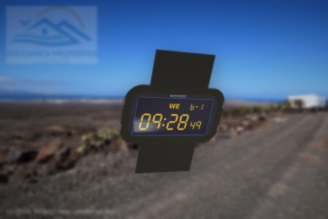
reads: 9,28,49
